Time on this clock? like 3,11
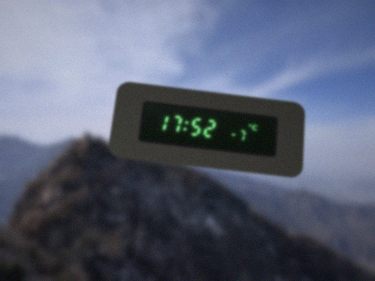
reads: 17,52
